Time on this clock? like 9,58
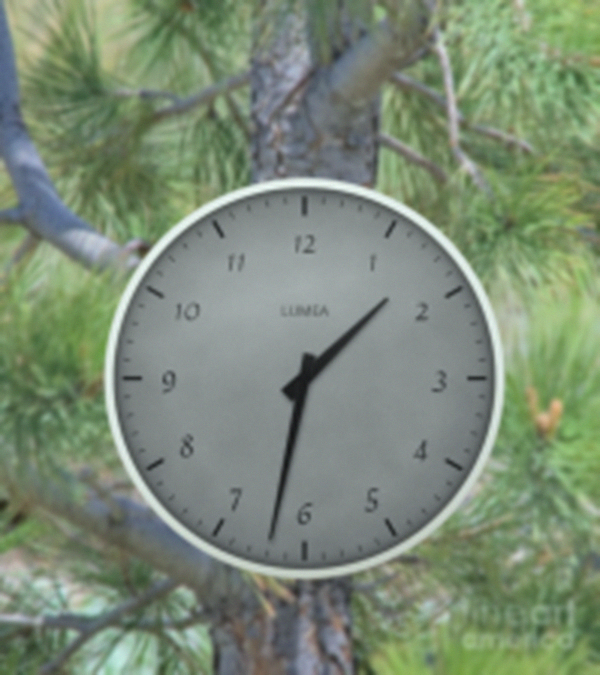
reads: 1,32
